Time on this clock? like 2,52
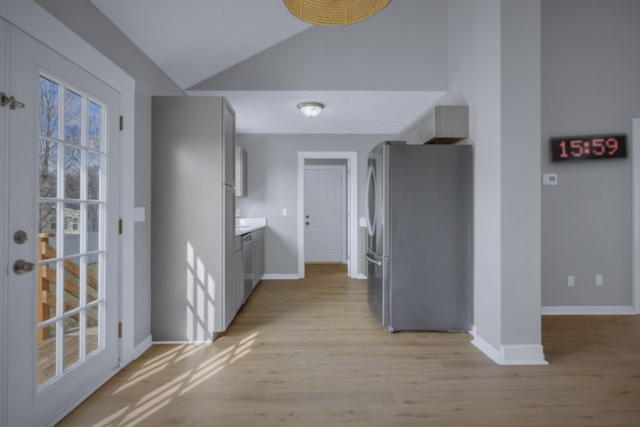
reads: 15,59
